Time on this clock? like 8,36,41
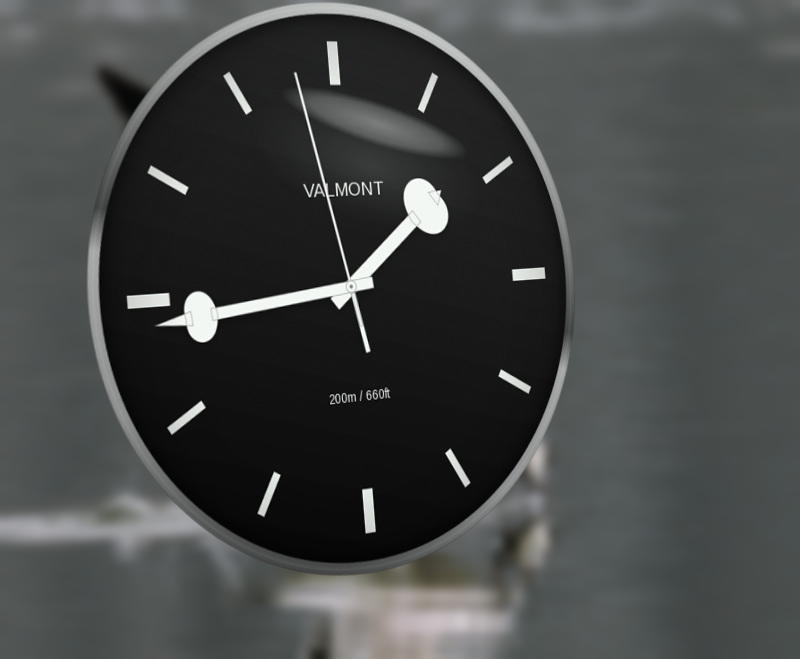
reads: 1,43,58
